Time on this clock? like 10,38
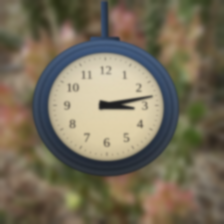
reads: 3,13
